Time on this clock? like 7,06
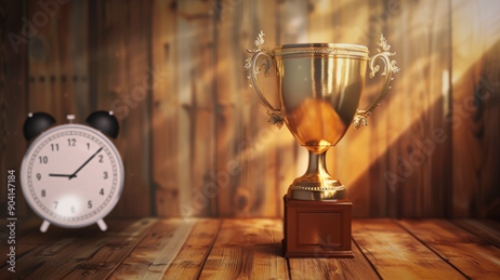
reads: 9,08
